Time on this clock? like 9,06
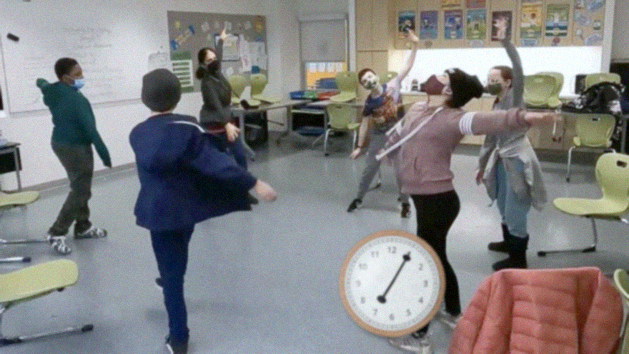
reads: 7,05
